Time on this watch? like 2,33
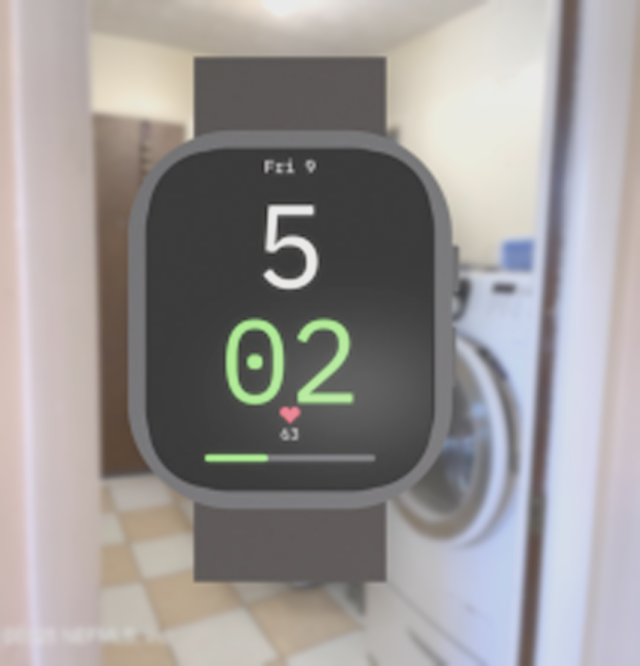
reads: 5,02
